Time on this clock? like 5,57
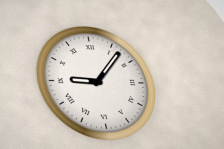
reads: 9,07
